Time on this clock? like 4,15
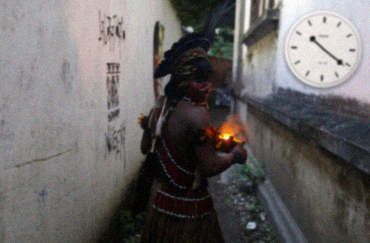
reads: 10,21
